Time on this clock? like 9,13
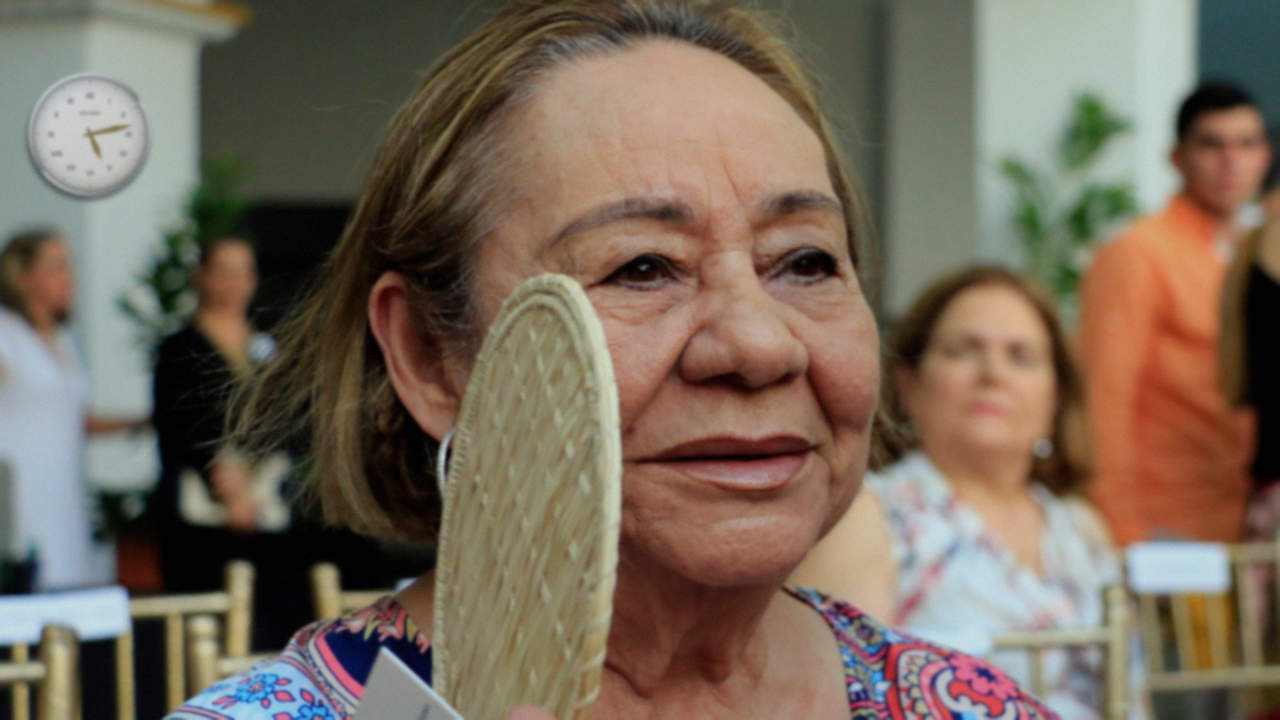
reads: 5,13
